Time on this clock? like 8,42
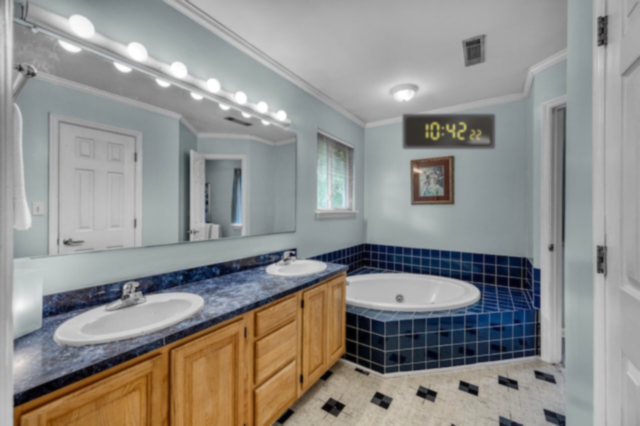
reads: 10,42
